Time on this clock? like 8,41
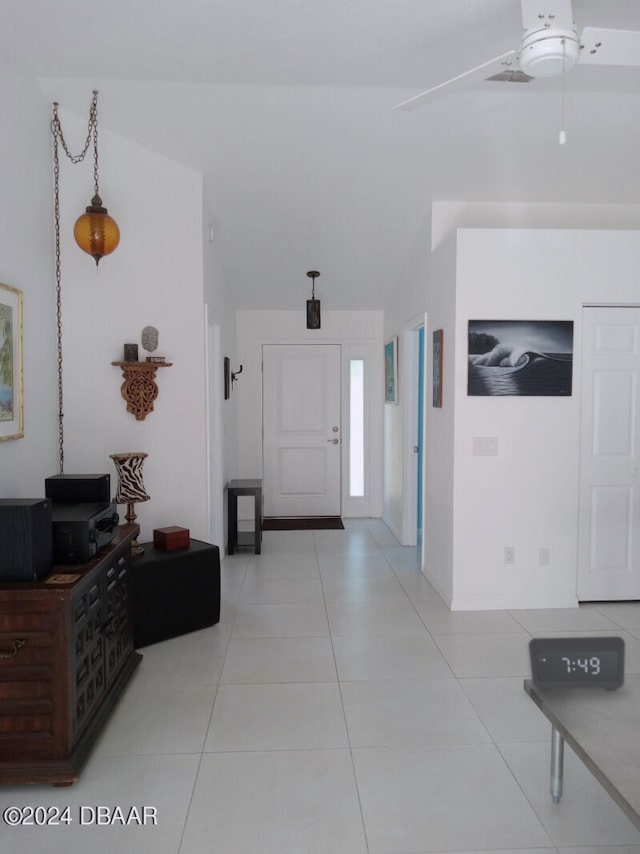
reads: 7,49
